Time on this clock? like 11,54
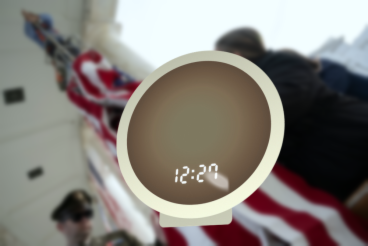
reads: 12,27
